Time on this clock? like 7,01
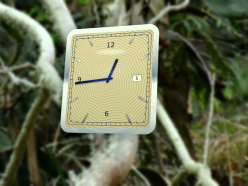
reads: 12,44
